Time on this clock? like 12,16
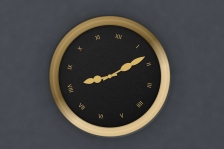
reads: 8,08
